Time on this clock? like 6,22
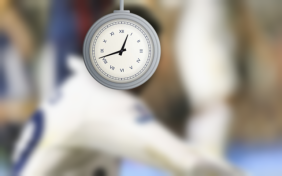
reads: 12,42
